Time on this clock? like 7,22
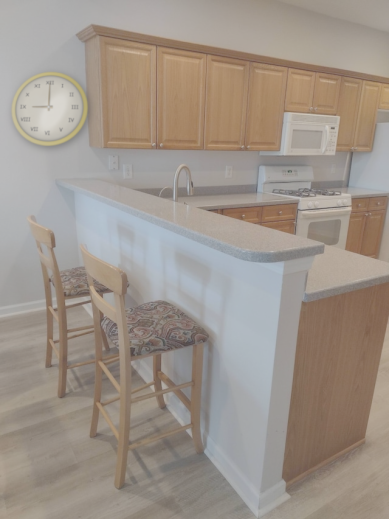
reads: 9,00
